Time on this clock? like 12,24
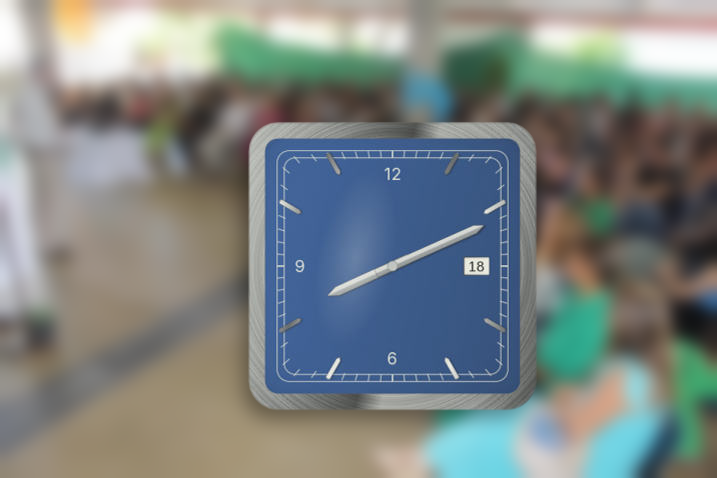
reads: 8,11
